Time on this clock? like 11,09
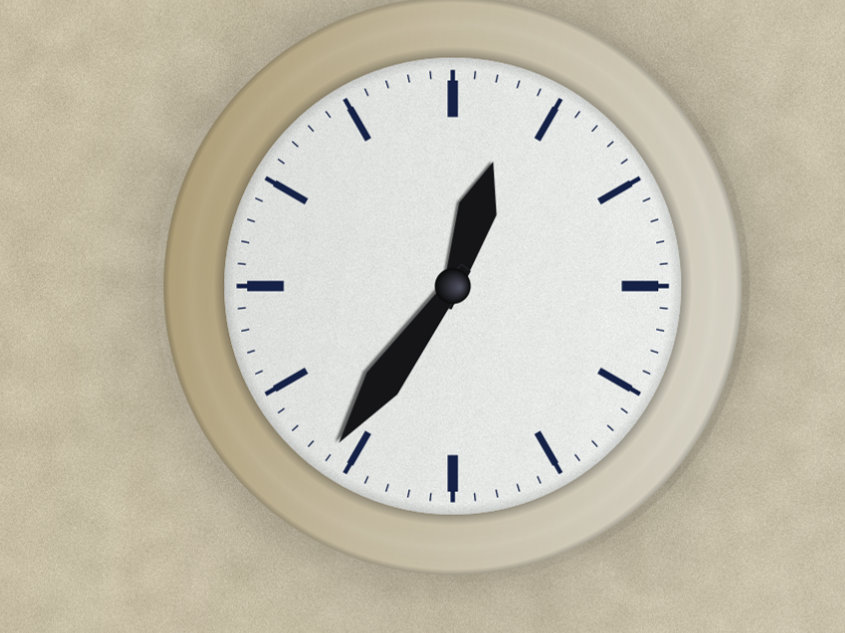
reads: 12,36
